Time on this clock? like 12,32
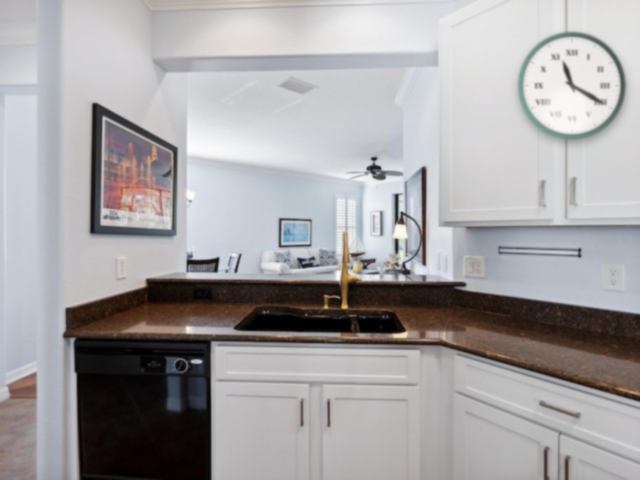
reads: 11,20
